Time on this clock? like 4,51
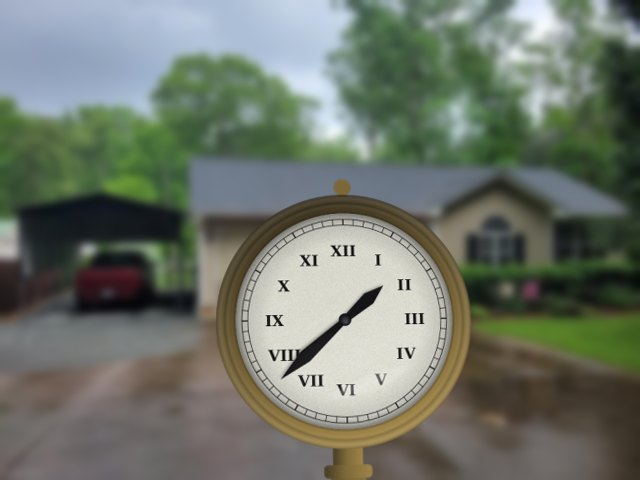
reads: 1,38
